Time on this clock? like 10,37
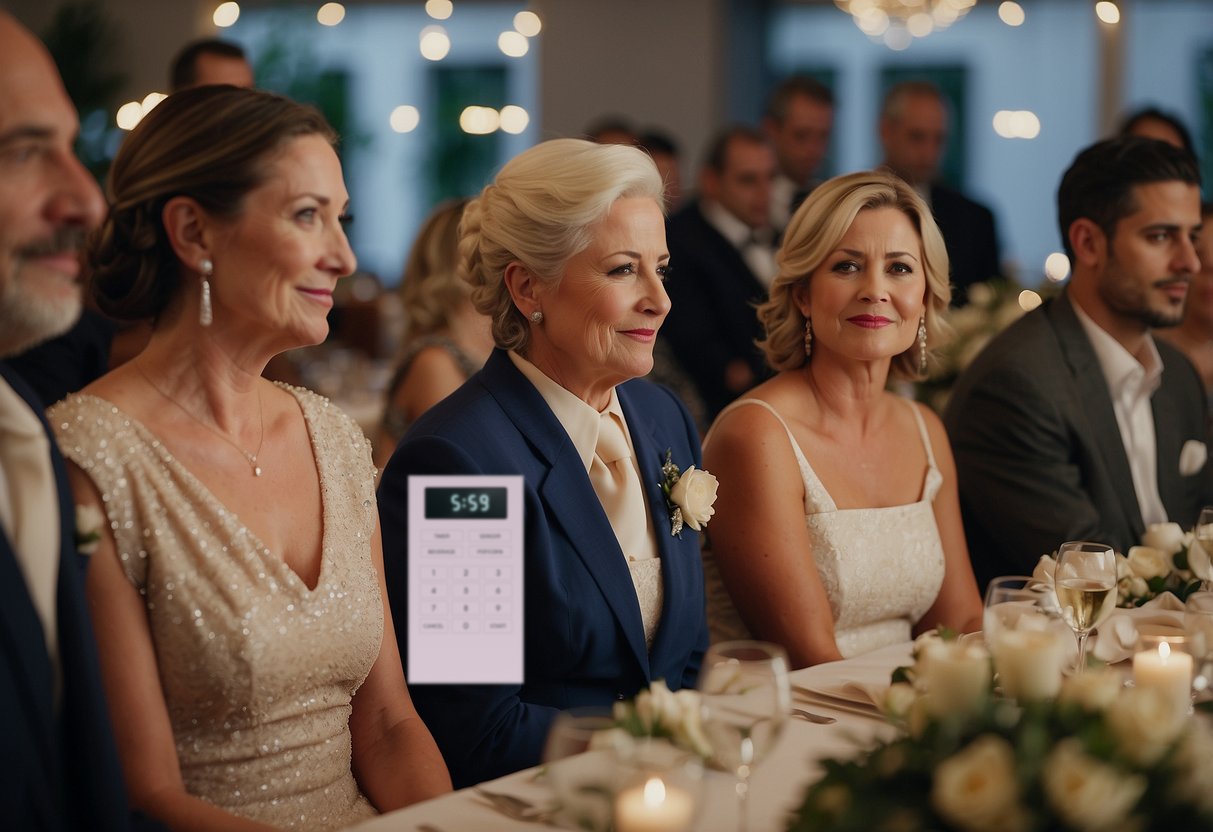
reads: 5,59
